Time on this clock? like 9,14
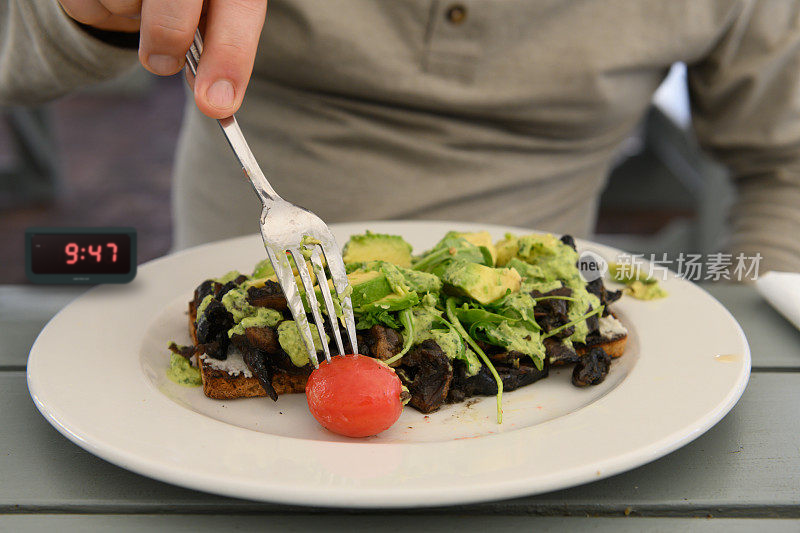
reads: 9,47
